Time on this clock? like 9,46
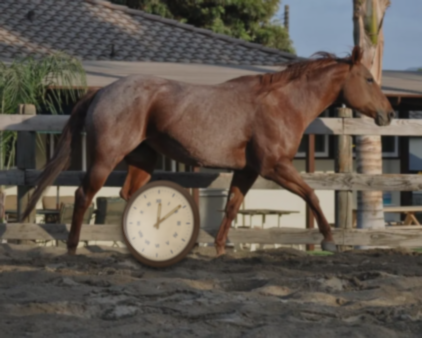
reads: 12,09
